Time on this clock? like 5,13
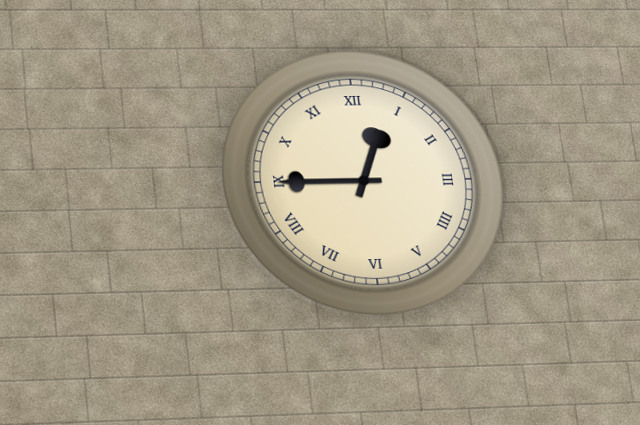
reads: 12,45
